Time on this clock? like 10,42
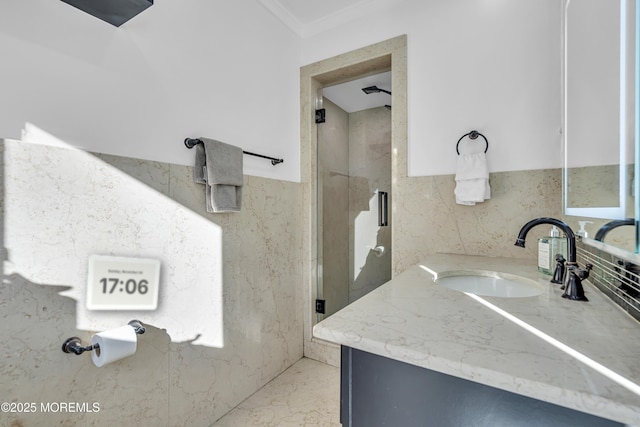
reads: 17,06
